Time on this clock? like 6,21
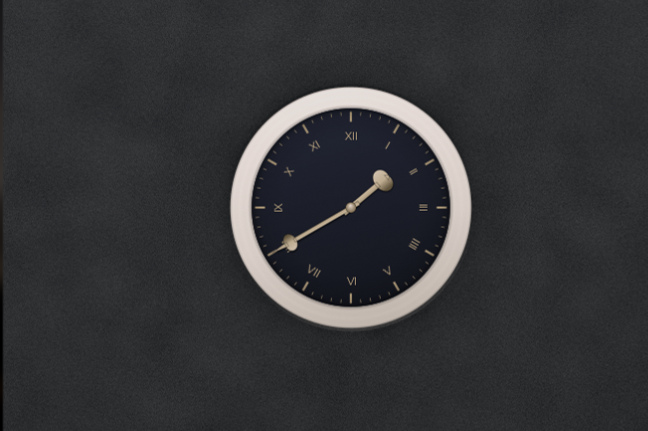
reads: 1,40
